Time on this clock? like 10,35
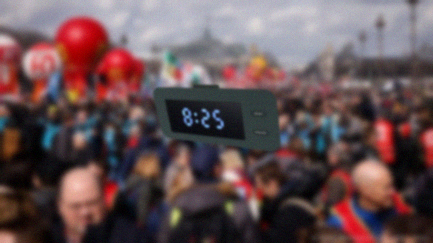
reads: 8,25
